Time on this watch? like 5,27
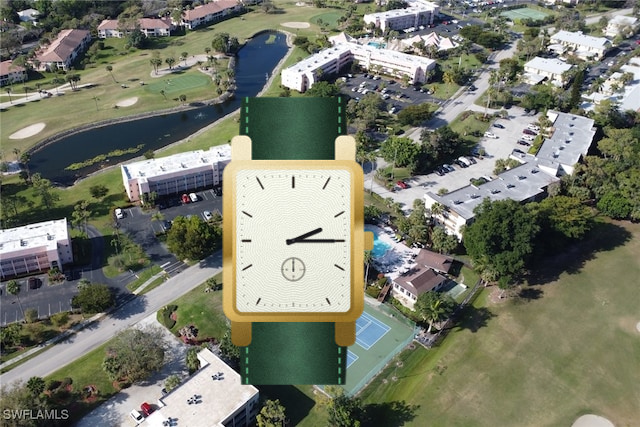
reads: 2,15
